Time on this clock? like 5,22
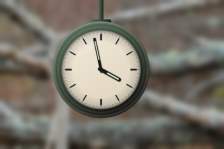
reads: 3,58
